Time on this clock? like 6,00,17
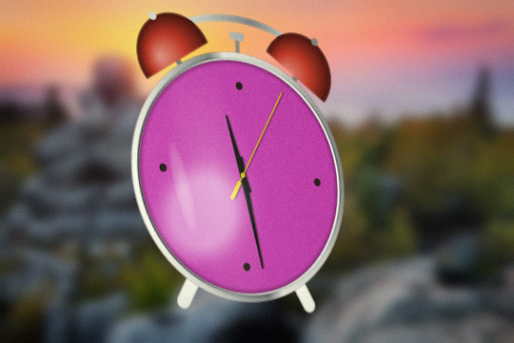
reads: 11,28,05
